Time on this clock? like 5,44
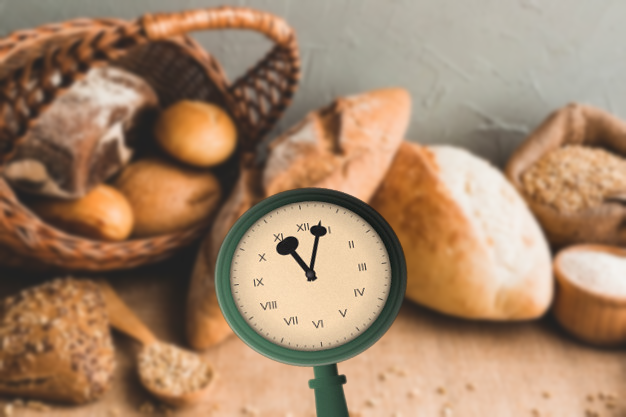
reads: 11,03
